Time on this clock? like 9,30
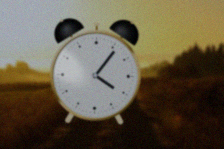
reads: 4,06
